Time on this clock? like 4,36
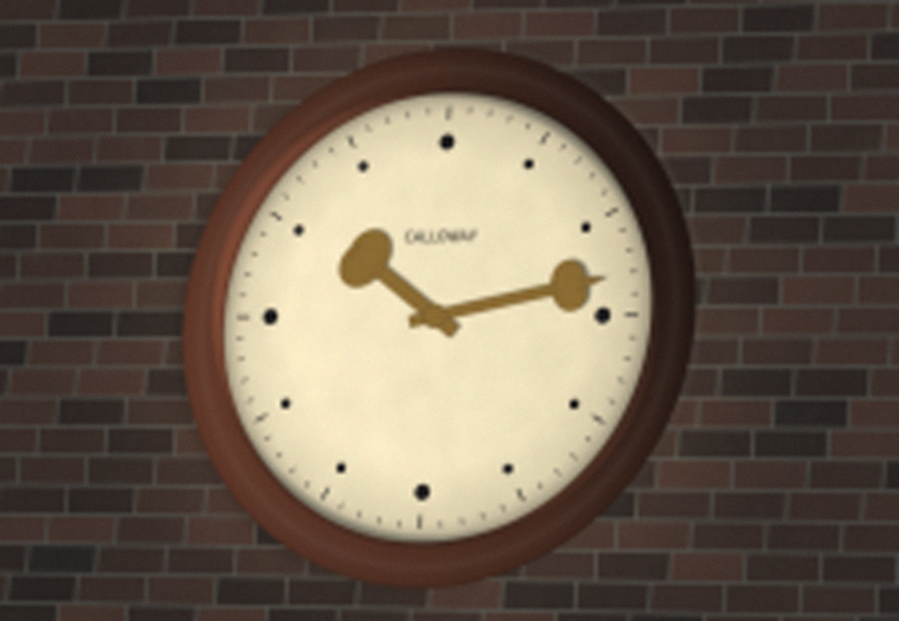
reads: 10,13
